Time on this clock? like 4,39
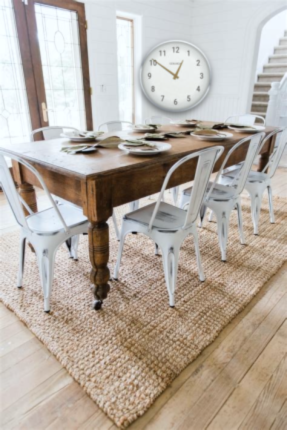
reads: 12,51
